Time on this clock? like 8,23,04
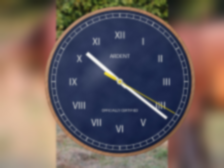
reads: 10,21,20
